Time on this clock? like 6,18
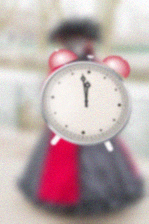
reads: 11,58
